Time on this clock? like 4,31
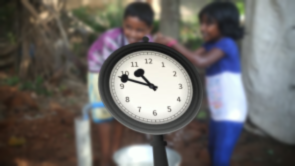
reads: 10,48
